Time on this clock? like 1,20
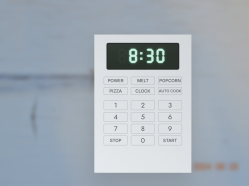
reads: 8,30
